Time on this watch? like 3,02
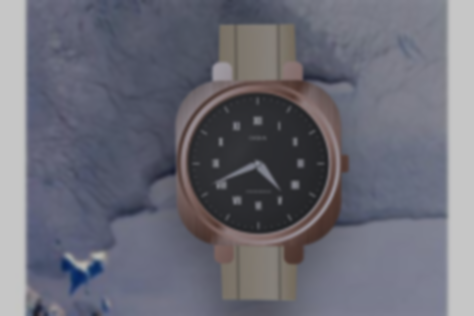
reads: 4,41
